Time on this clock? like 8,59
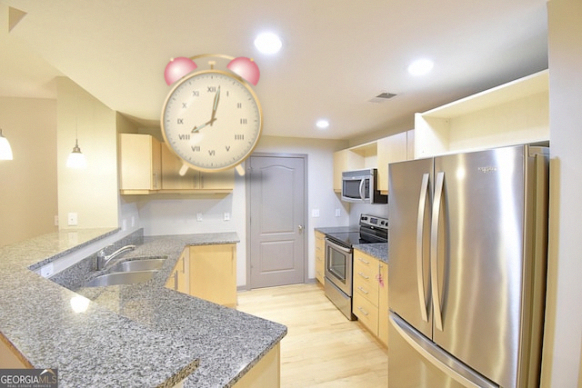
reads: 8,02
